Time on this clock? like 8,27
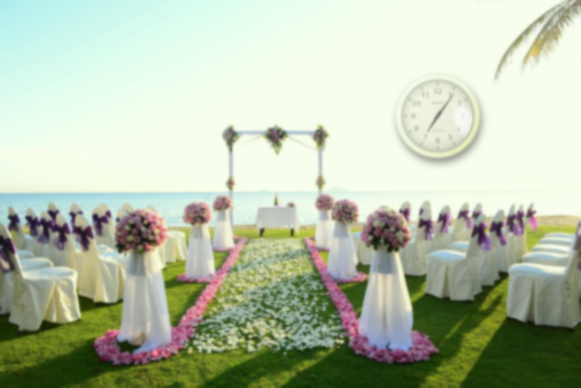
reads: 7,06
